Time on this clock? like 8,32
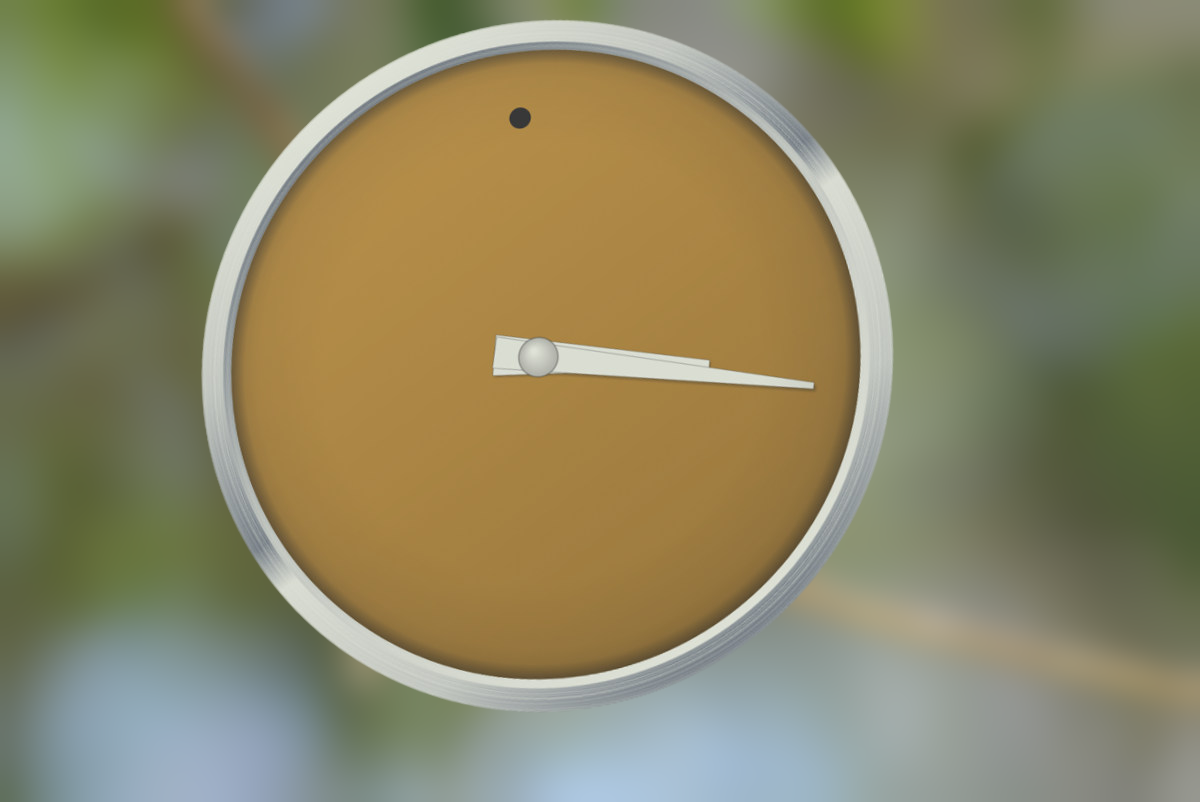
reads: 3,17
